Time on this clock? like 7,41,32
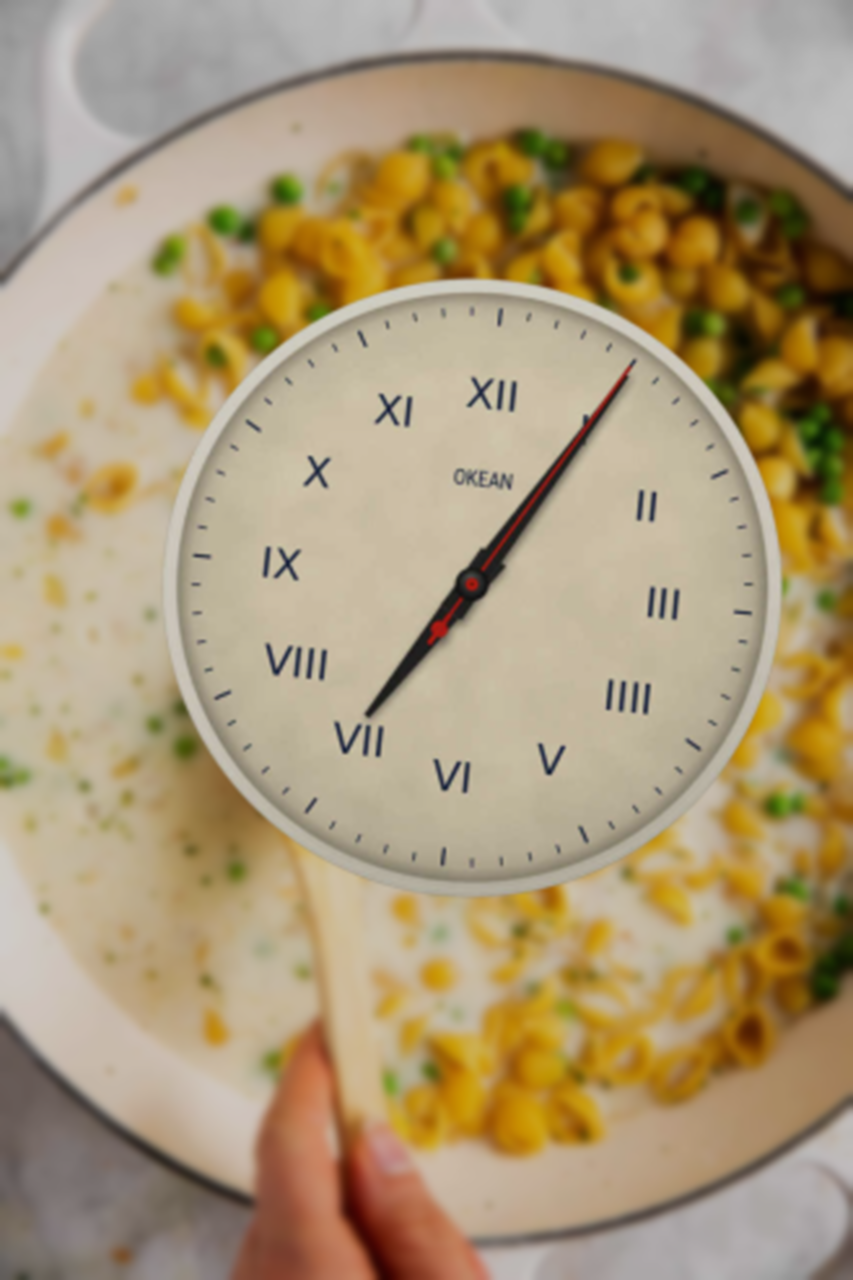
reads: 7,05,05
